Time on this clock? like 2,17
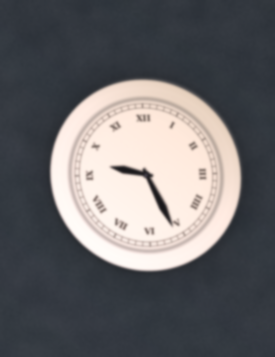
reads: 9,26
